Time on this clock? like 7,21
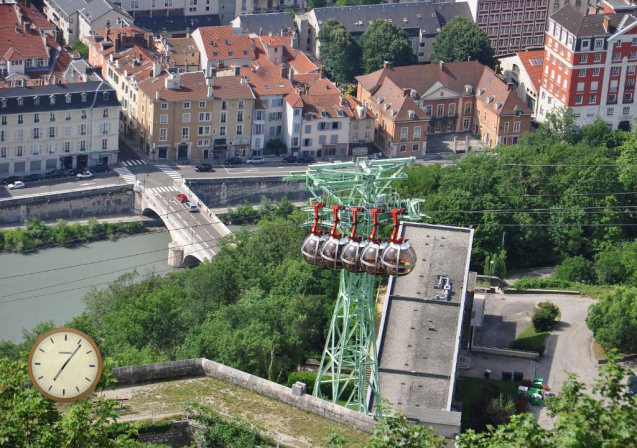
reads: 7,06
